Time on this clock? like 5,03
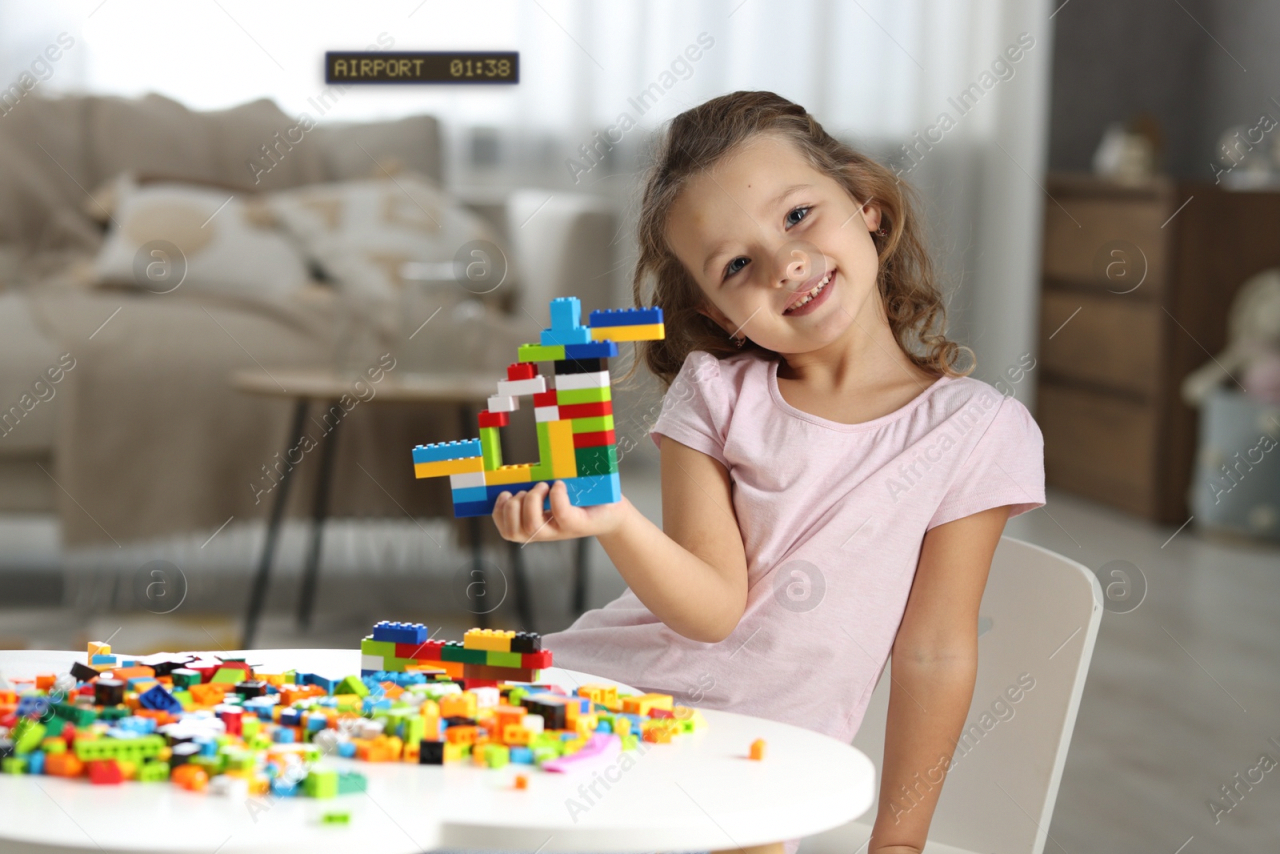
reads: 1,38
